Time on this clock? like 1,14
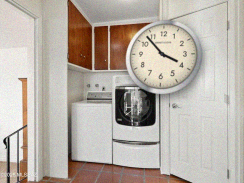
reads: 3,53
